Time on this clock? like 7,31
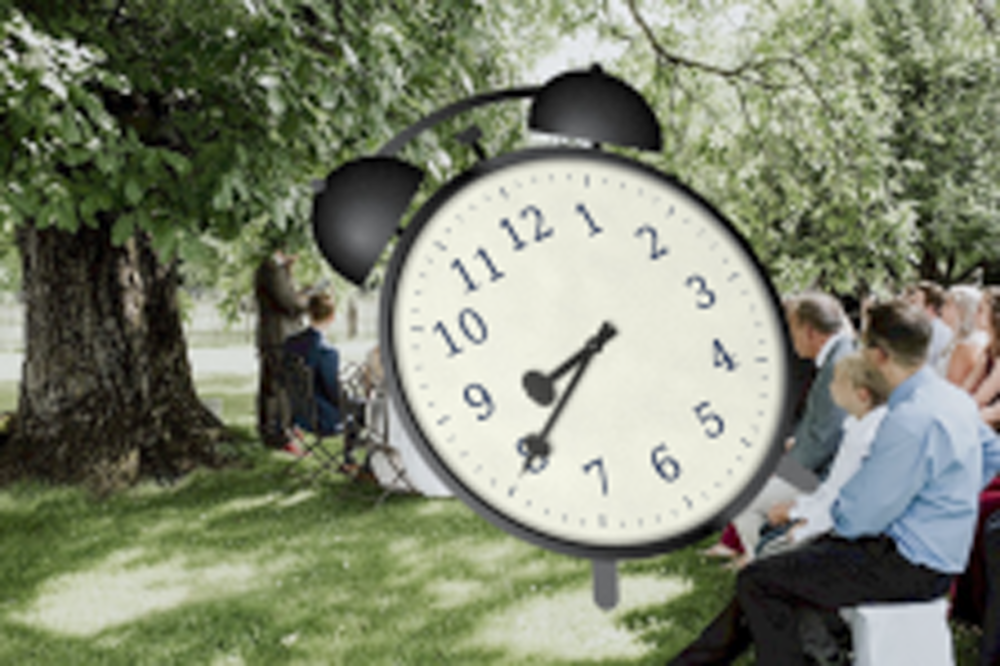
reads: 8,40
